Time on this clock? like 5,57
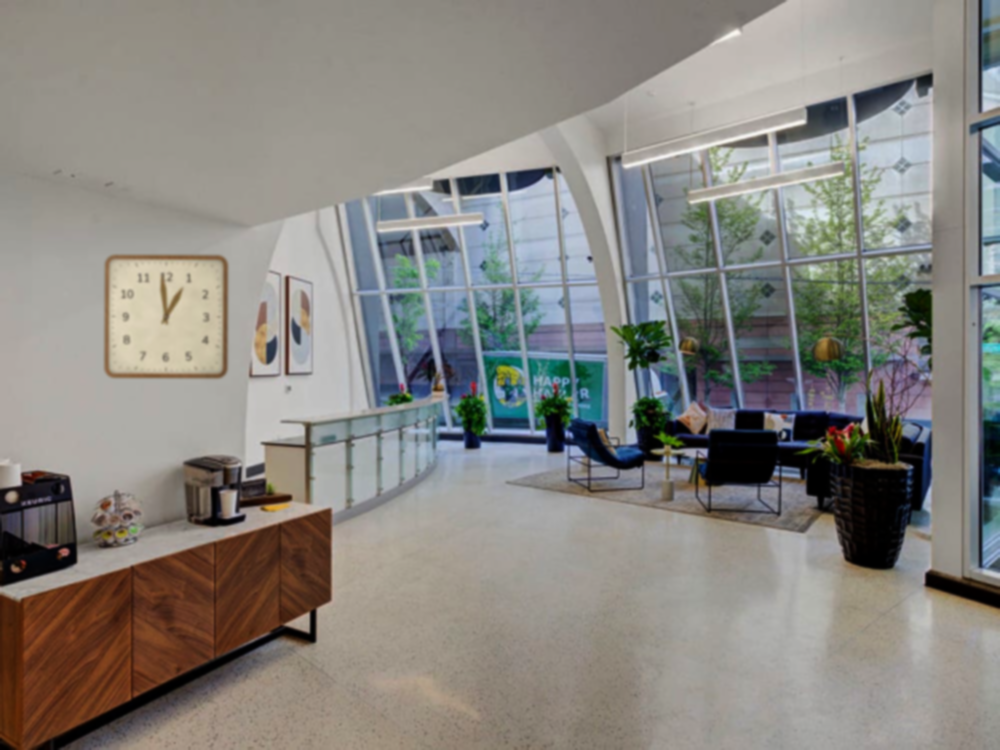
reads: 12,59
